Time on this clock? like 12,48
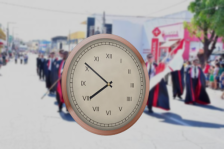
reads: 7,51
